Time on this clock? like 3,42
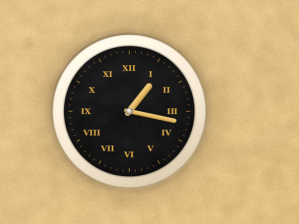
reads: 1,17
